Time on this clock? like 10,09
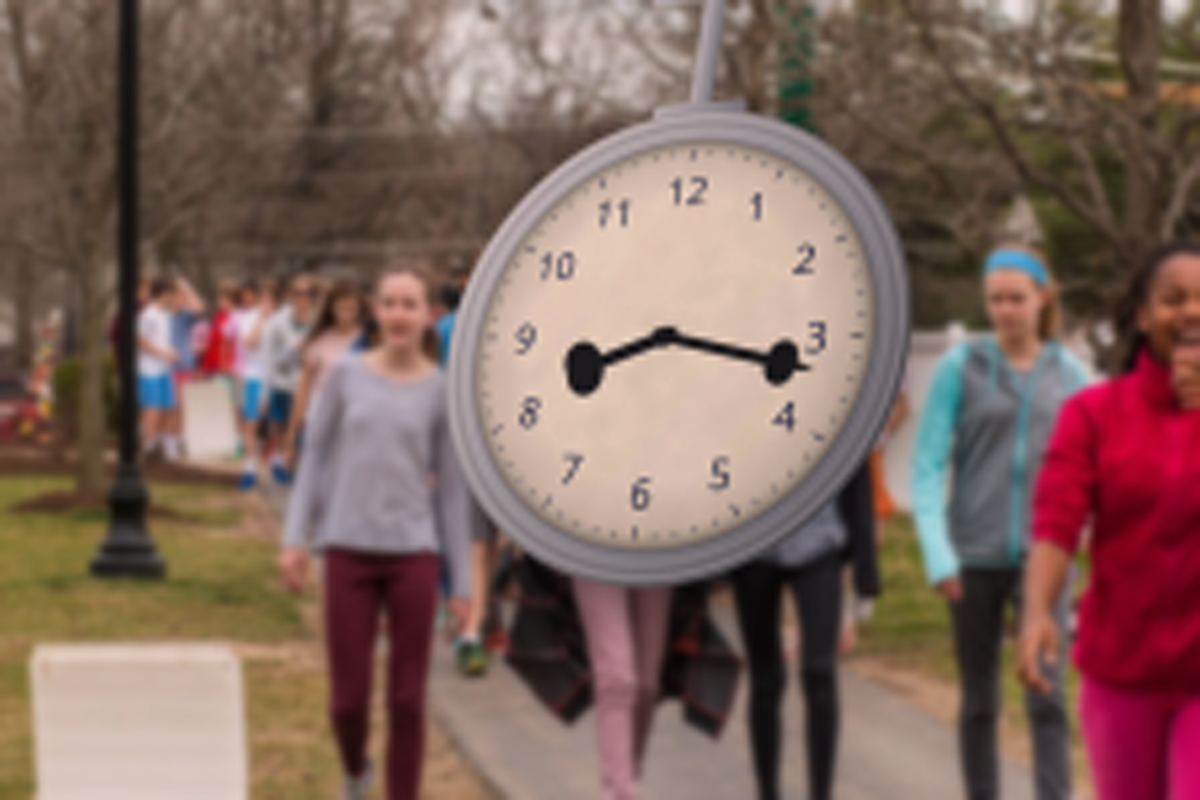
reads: 8,17
